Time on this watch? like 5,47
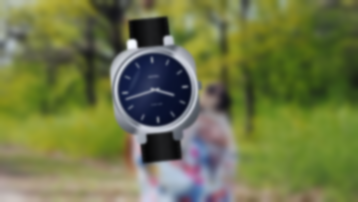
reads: 3,43
